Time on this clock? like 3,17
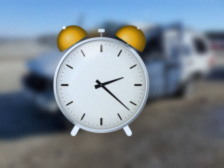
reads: 2,22
